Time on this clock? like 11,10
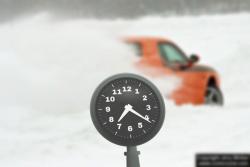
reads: 7,21
